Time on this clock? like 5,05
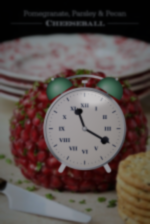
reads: 11,20
